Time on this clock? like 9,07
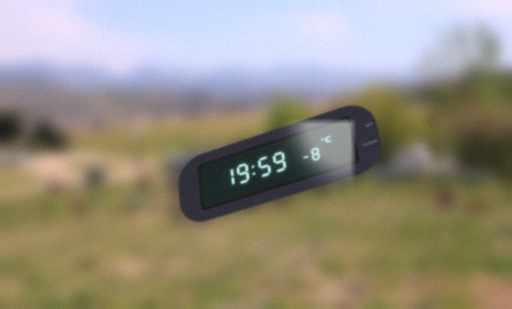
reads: 19,59
